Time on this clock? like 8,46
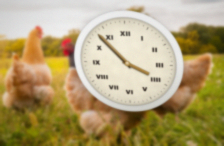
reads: 3,53
